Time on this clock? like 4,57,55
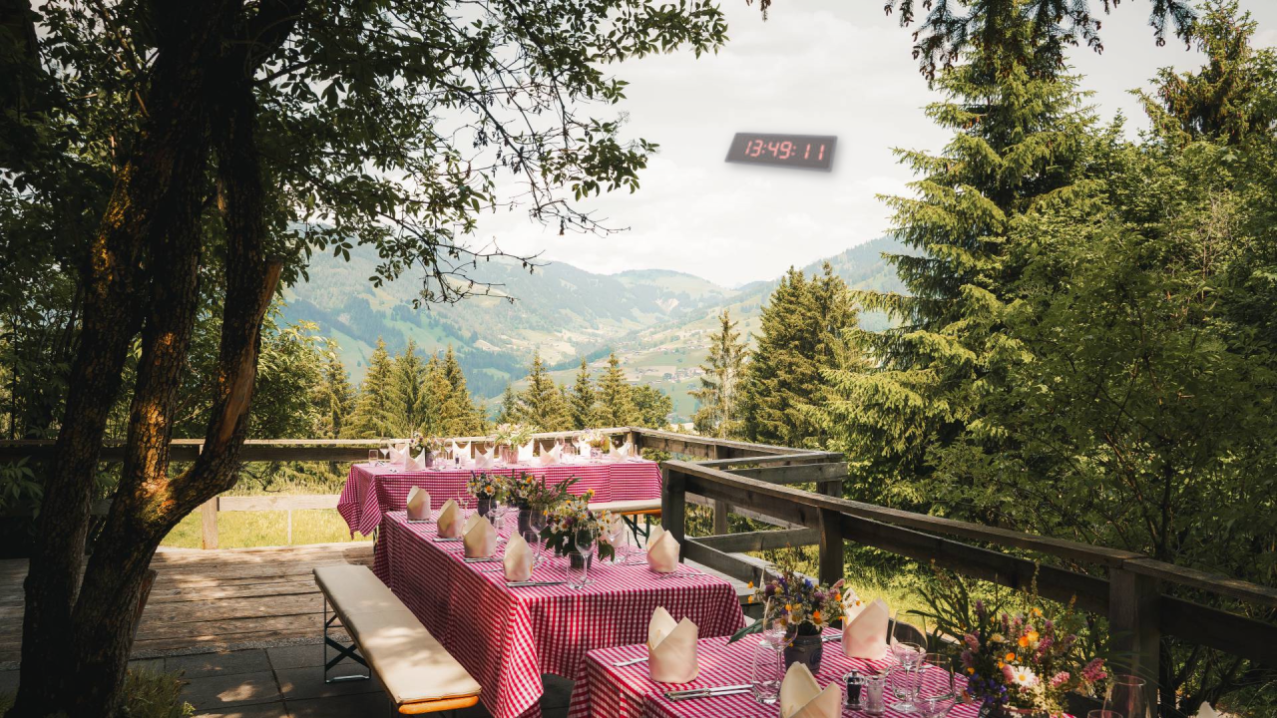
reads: 13,49,11
